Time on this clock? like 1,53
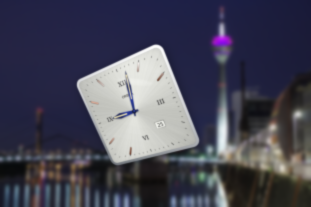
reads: 9,02
